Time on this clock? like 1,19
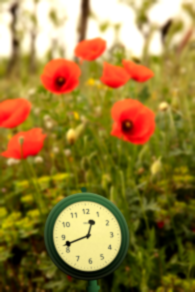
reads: 12,42
